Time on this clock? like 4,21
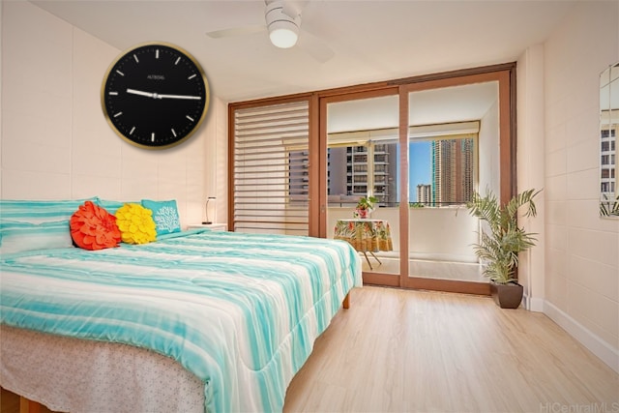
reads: 9,15
